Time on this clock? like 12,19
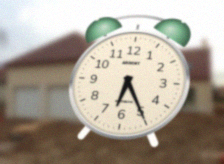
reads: 6,25
